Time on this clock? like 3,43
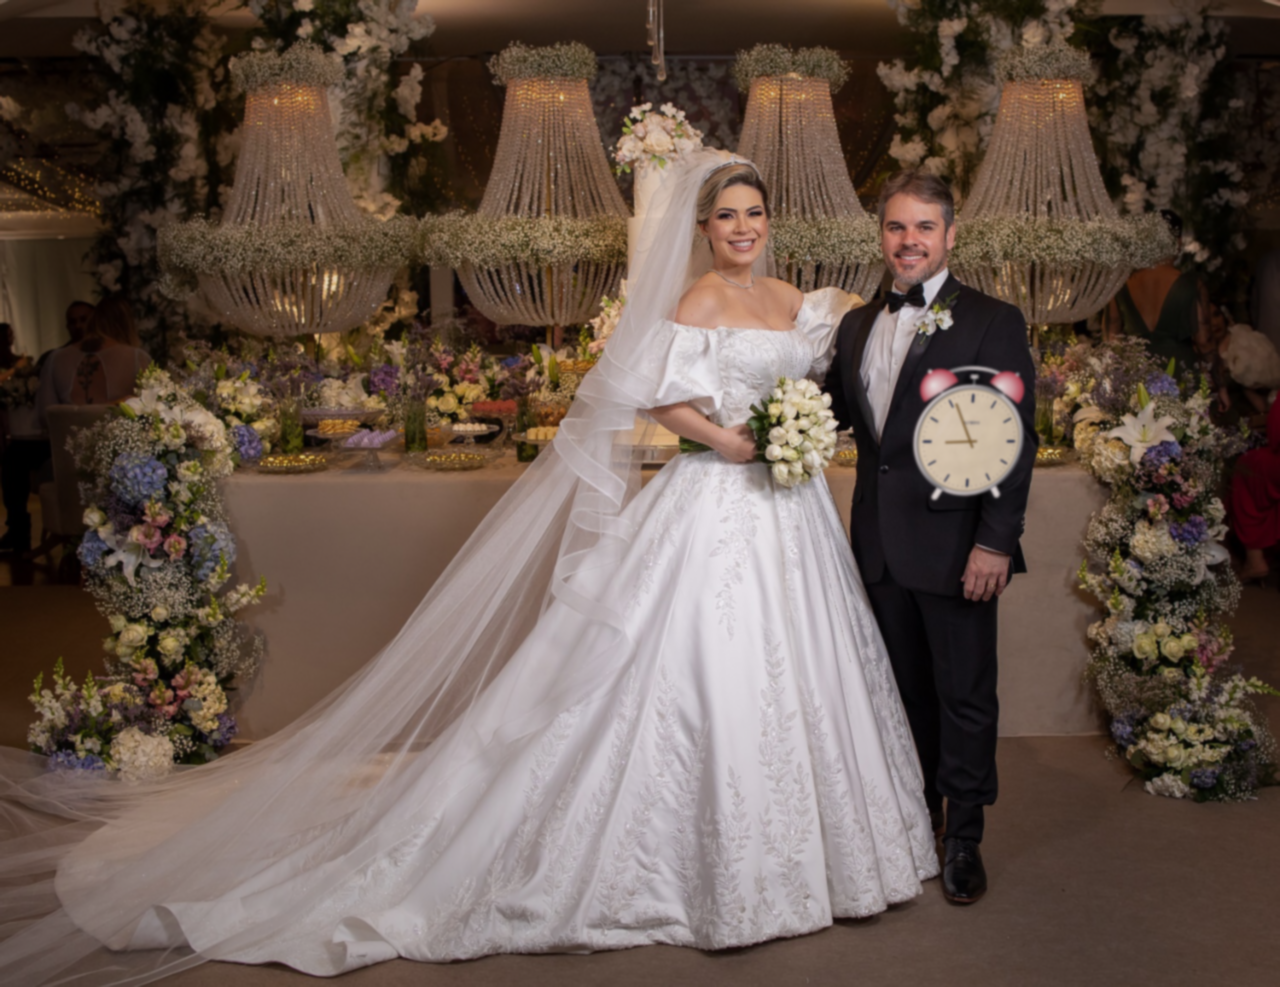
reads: 8,56
